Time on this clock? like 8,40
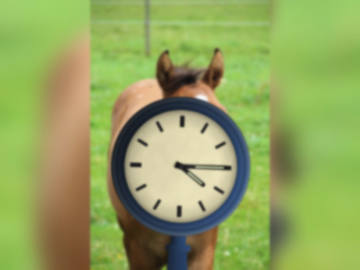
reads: 4,15
